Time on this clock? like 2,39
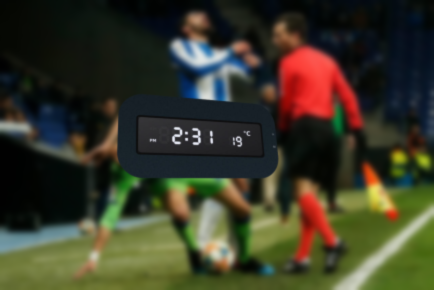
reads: 2,31
